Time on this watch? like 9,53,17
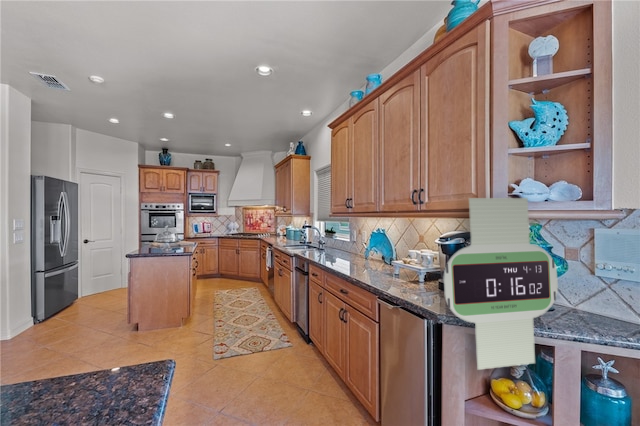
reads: 0,16,02
